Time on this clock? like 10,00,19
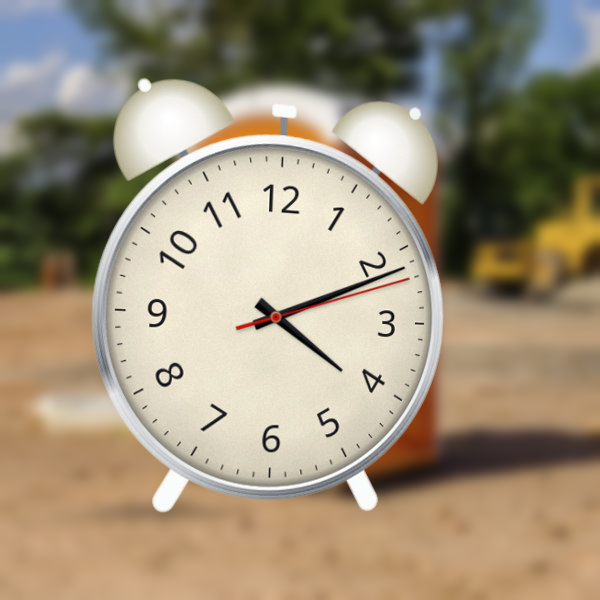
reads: 4,11,12
